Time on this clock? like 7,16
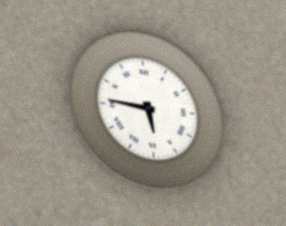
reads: 5,46
